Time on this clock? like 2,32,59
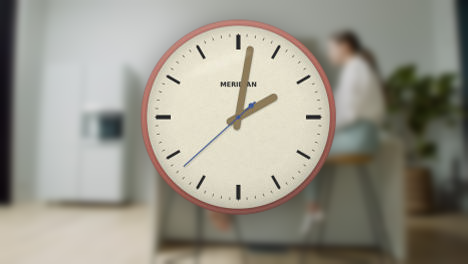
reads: 2,01,38
